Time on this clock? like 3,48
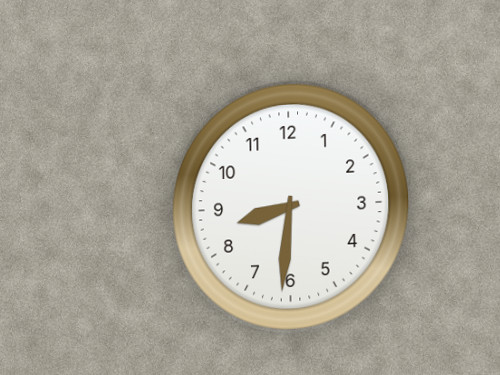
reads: 8,31
